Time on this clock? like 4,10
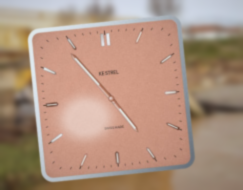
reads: 4,54
